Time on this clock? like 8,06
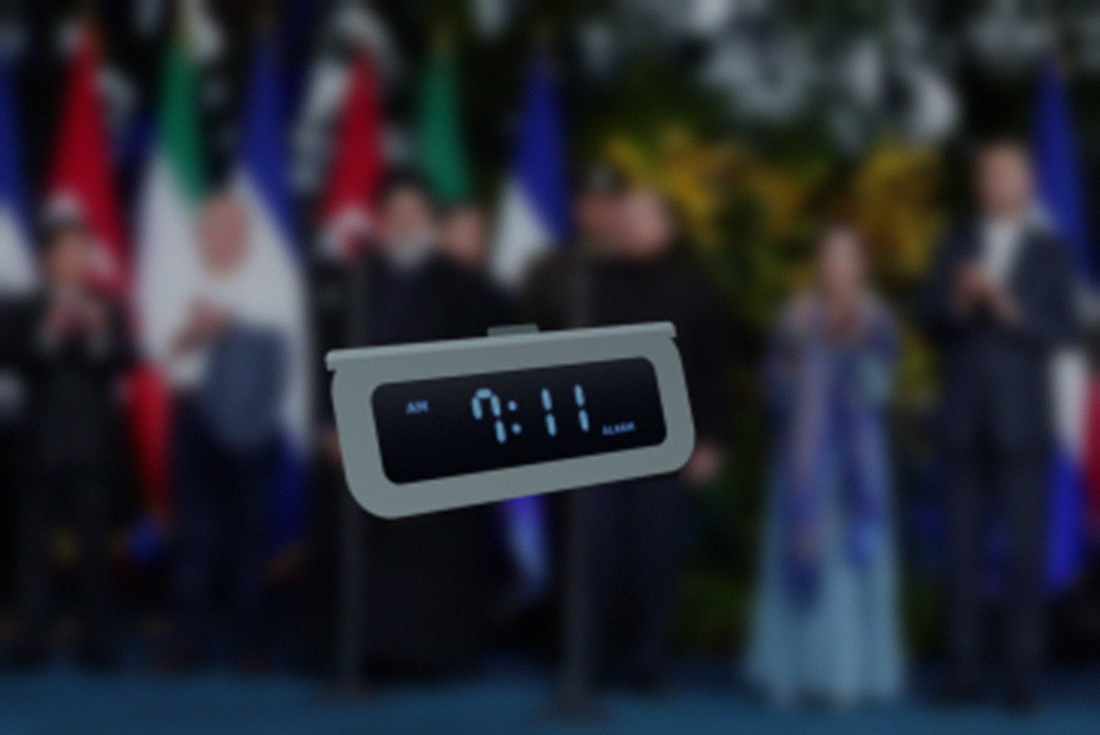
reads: 7,11
